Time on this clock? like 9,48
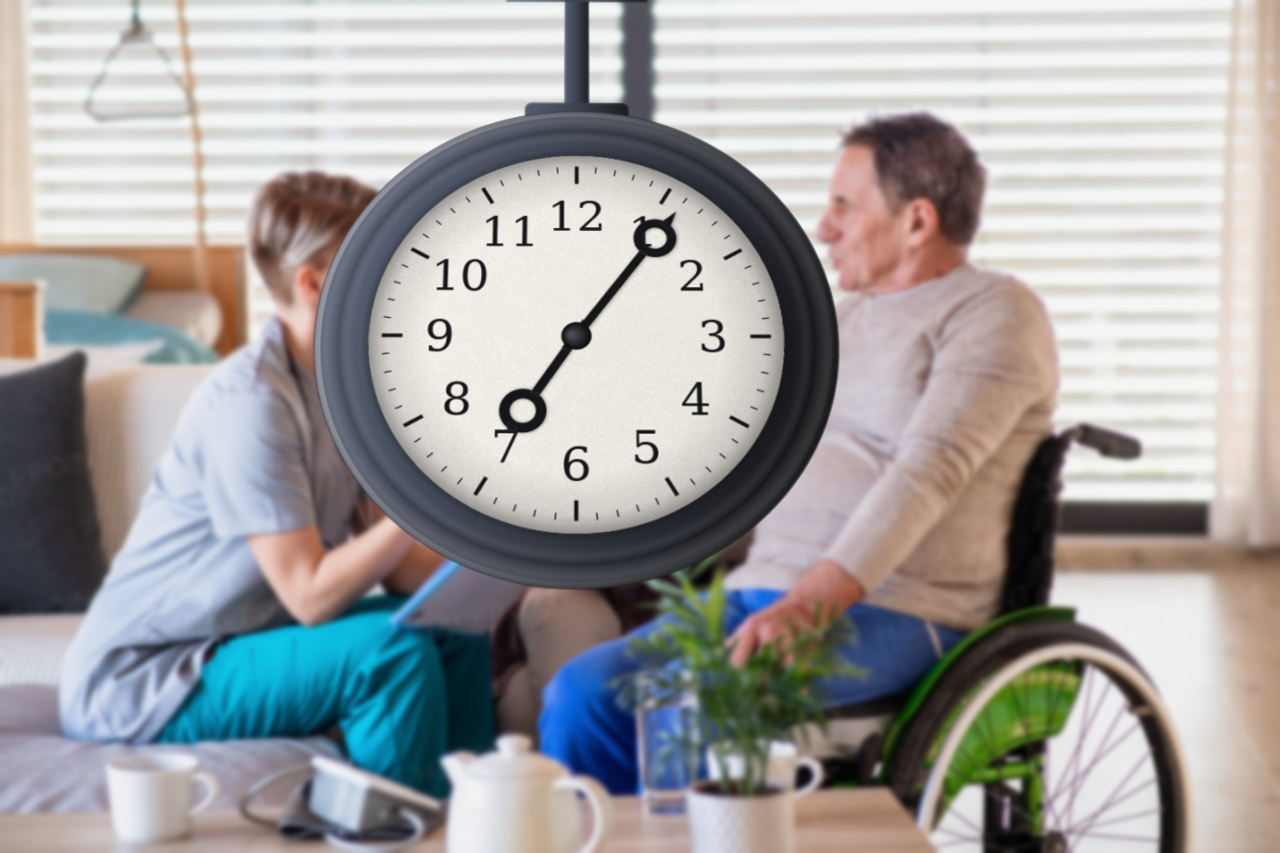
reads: 7,06
